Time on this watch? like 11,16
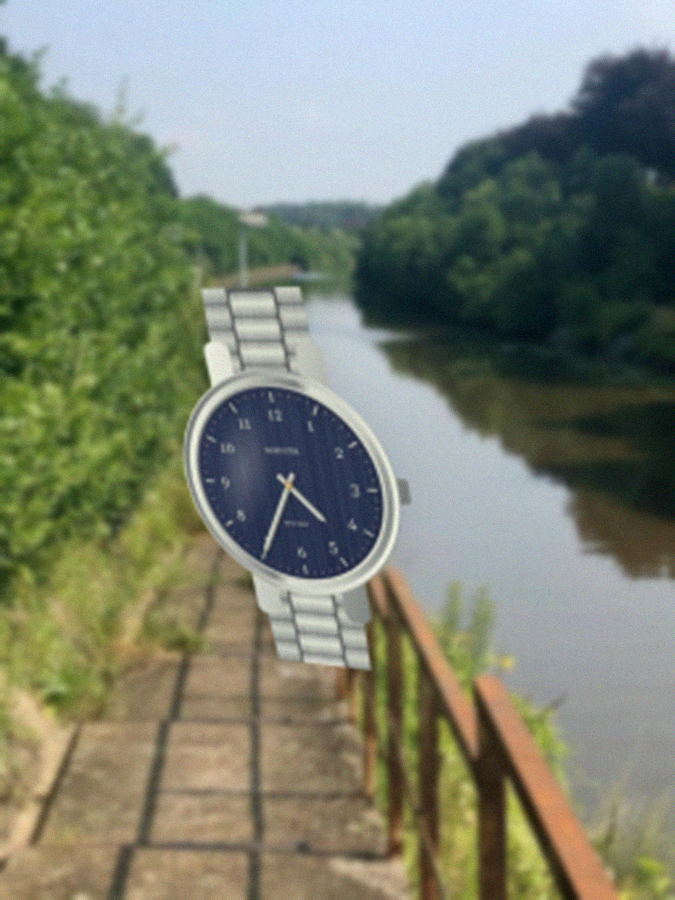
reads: 4,35
